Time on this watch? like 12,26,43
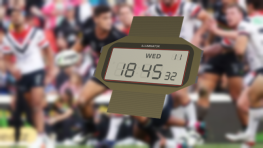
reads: 18,45,32
